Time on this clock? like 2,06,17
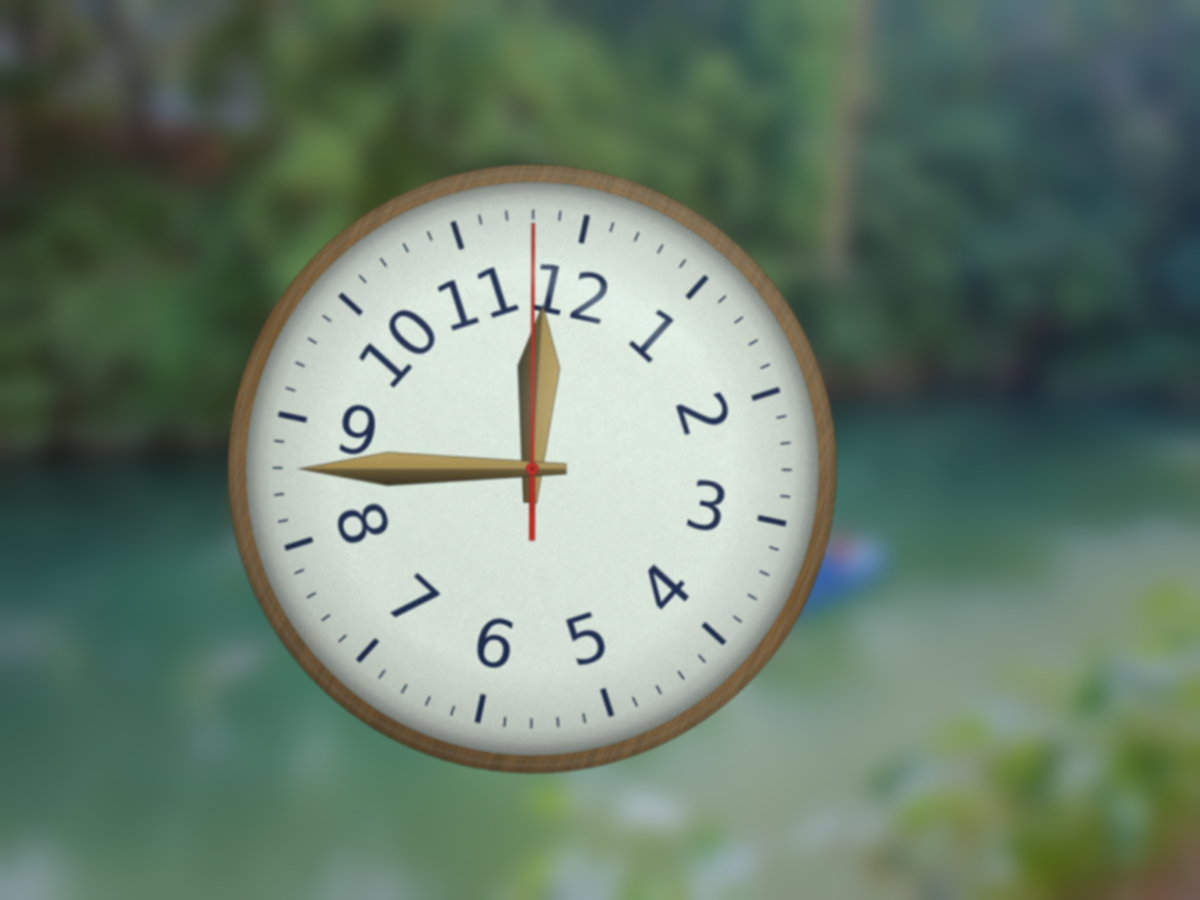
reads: 11,42,58
